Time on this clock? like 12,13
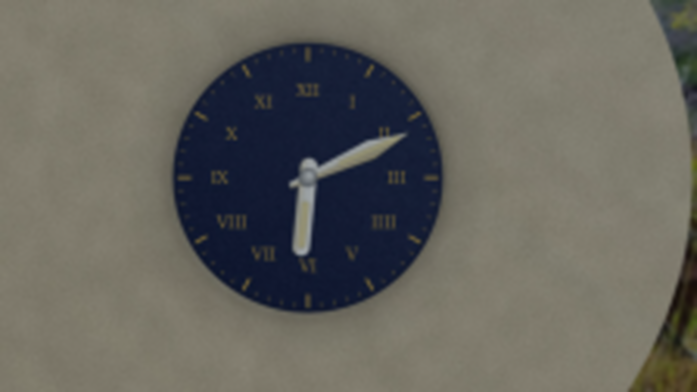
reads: 6,11
